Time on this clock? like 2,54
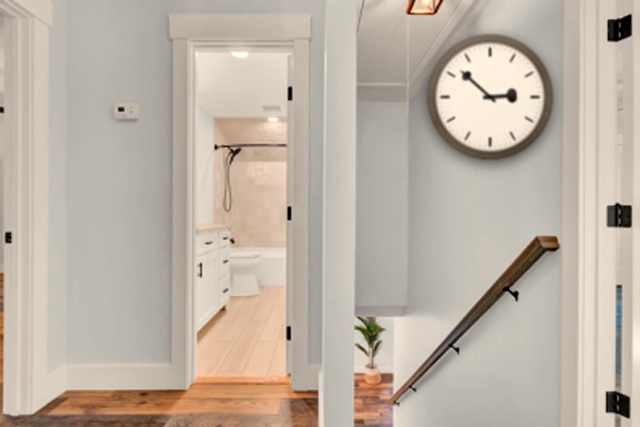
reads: 2,52
